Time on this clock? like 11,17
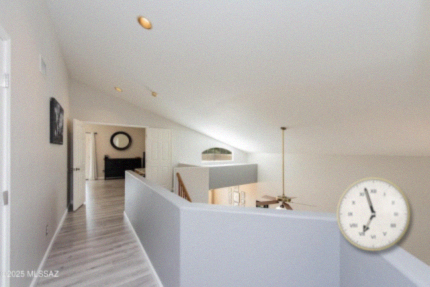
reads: 6,57
